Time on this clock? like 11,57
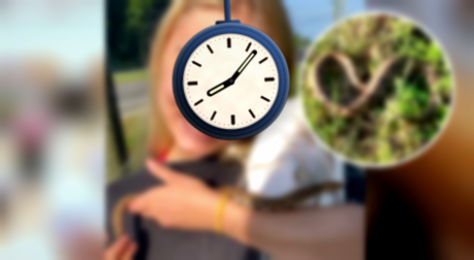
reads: 8,07
